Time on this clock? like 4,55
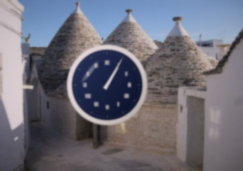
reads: 1,05
